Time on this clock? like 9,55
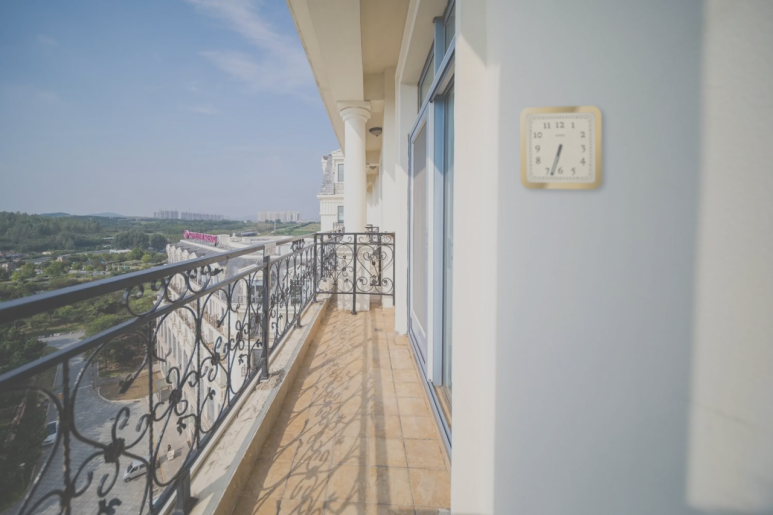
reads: 6,33
